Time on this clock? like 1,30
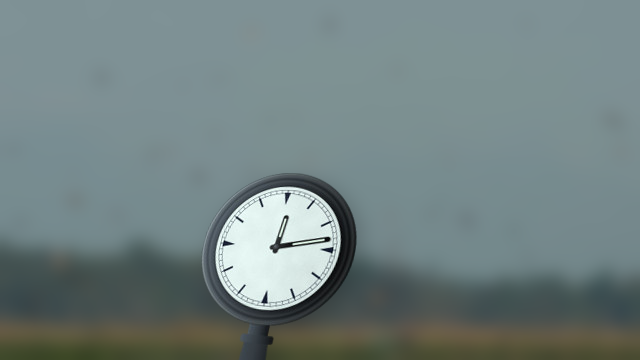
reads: 12,13
